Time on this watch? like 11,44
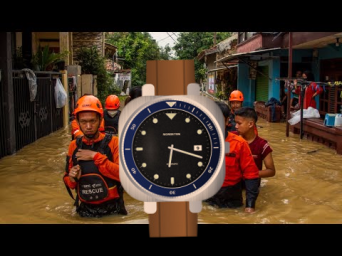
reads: 6,18
